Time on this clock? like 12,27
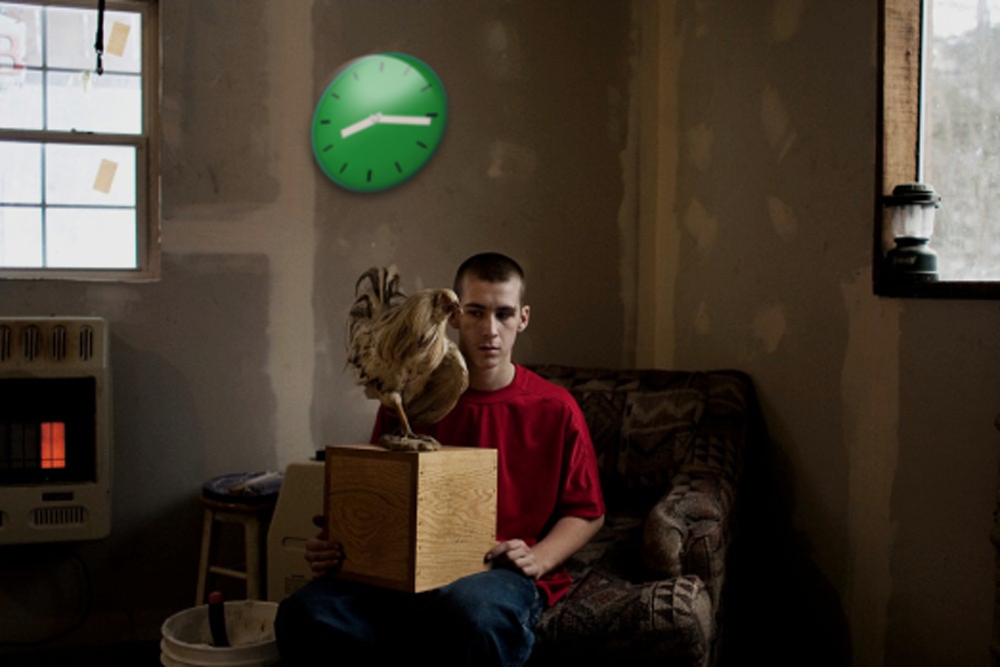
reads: 8,16
